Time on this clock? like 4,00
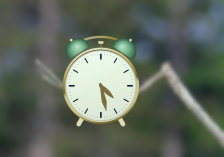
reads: 4,28
